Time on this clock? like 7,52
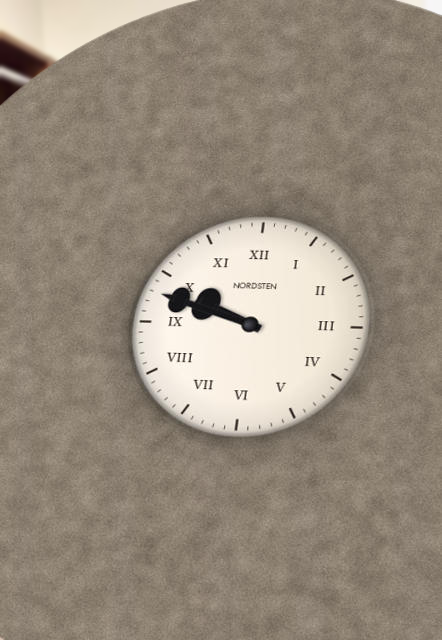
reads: 9,48
